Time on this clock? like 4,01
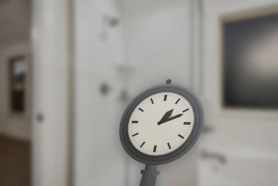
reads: 1,11
